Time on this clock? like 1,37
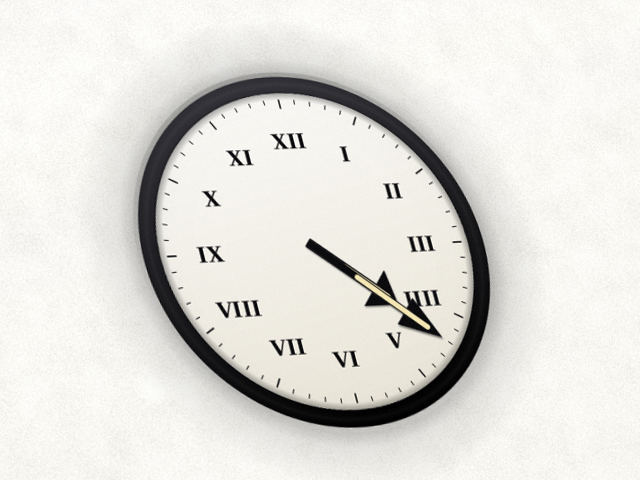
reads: 4,22
